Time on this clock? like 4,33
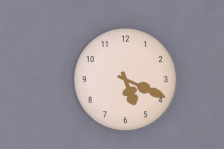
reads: 5,19
